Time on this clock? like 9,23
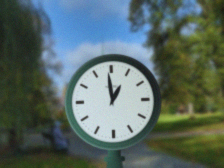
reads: 12,59
